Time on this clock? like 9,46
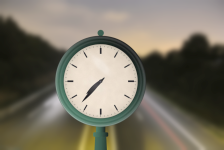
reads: 7,37
